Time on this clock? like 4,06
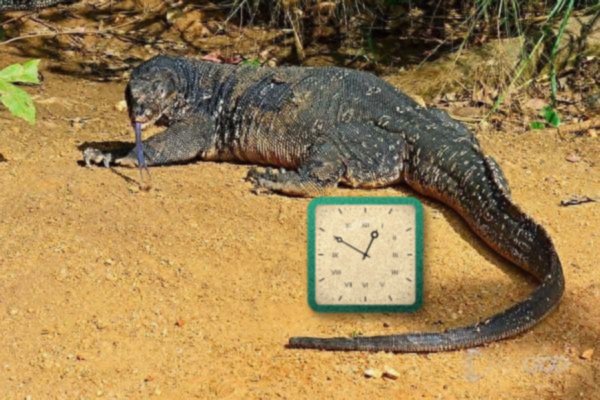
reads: 12,50
